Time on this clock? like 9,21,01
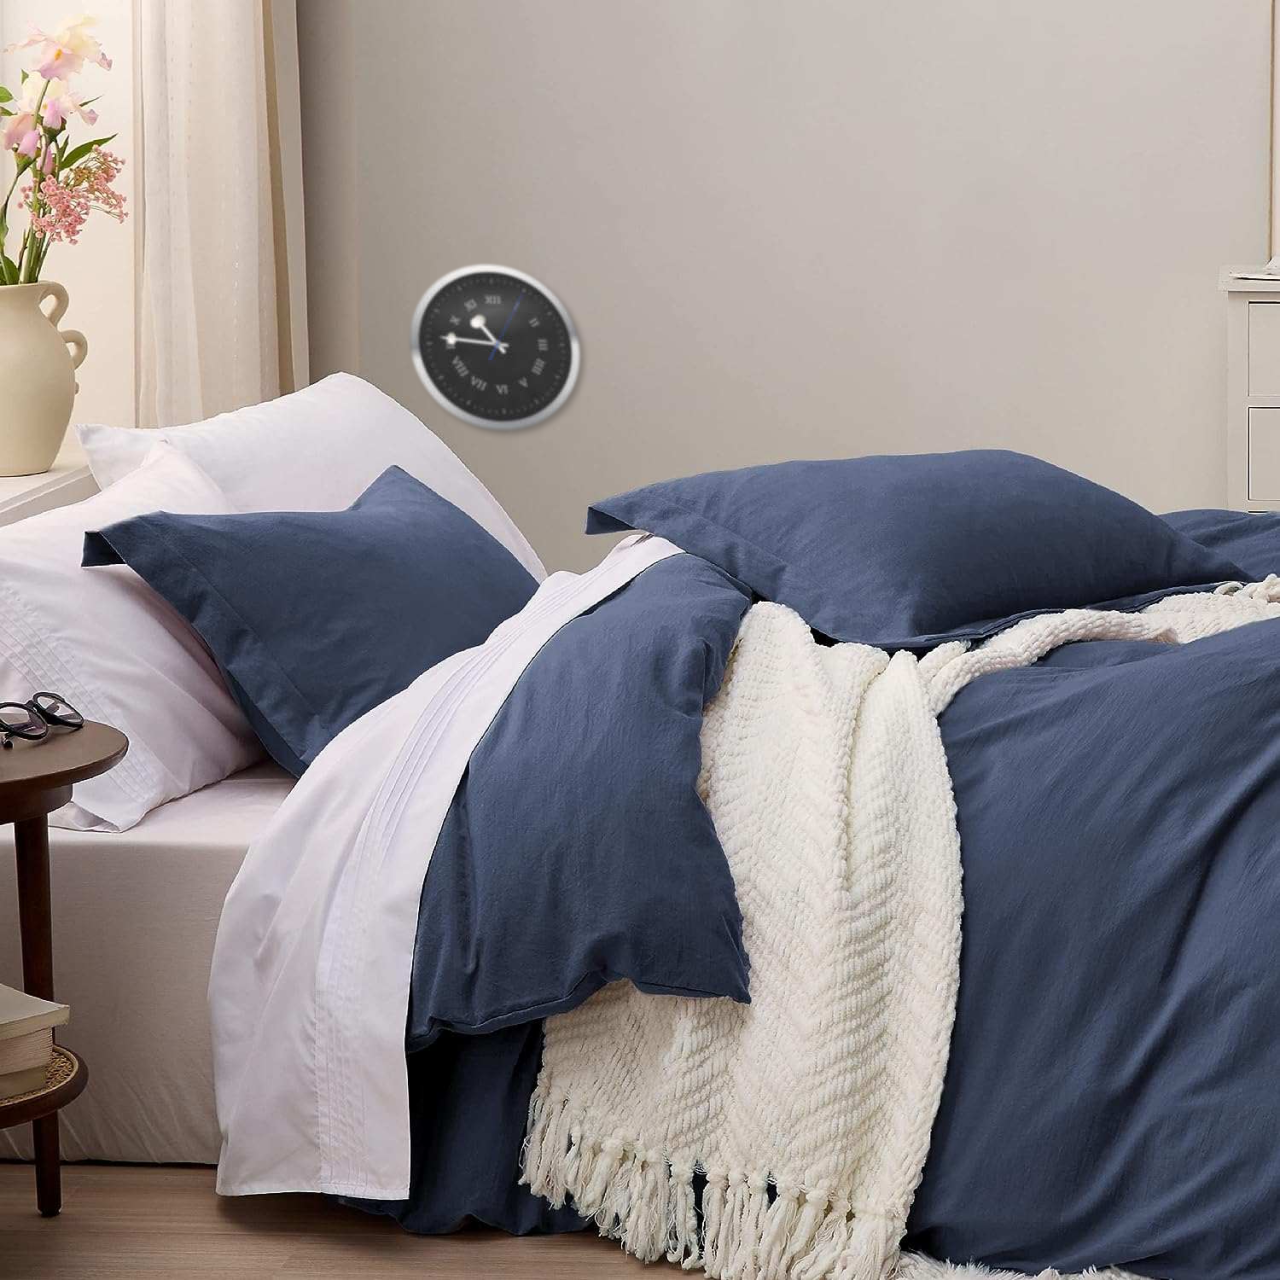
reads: 10,46,05
